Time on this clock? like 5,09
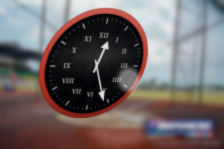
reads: 12,26
